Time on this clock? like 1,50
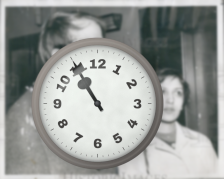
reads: 10,55
